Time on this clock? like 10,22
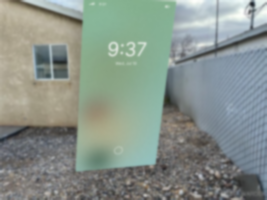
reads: 9,37
